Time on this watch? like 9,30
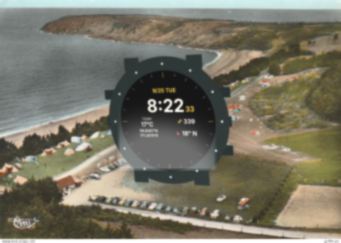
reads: 8,22
